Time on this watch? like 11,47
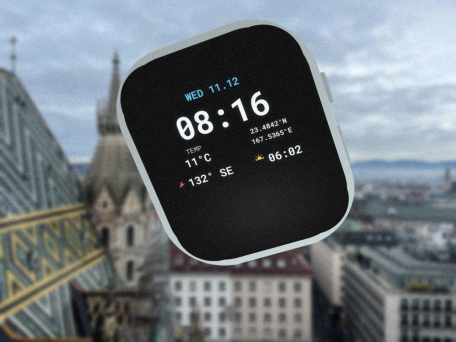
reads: 8,16
